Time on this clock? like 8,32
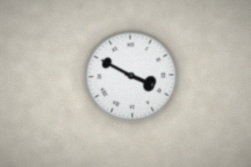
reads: 3,50
